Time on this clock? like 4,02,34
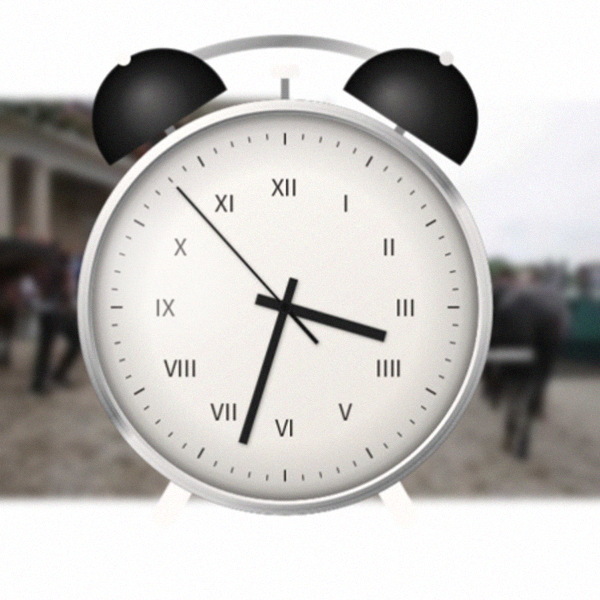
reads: 3,32,53
